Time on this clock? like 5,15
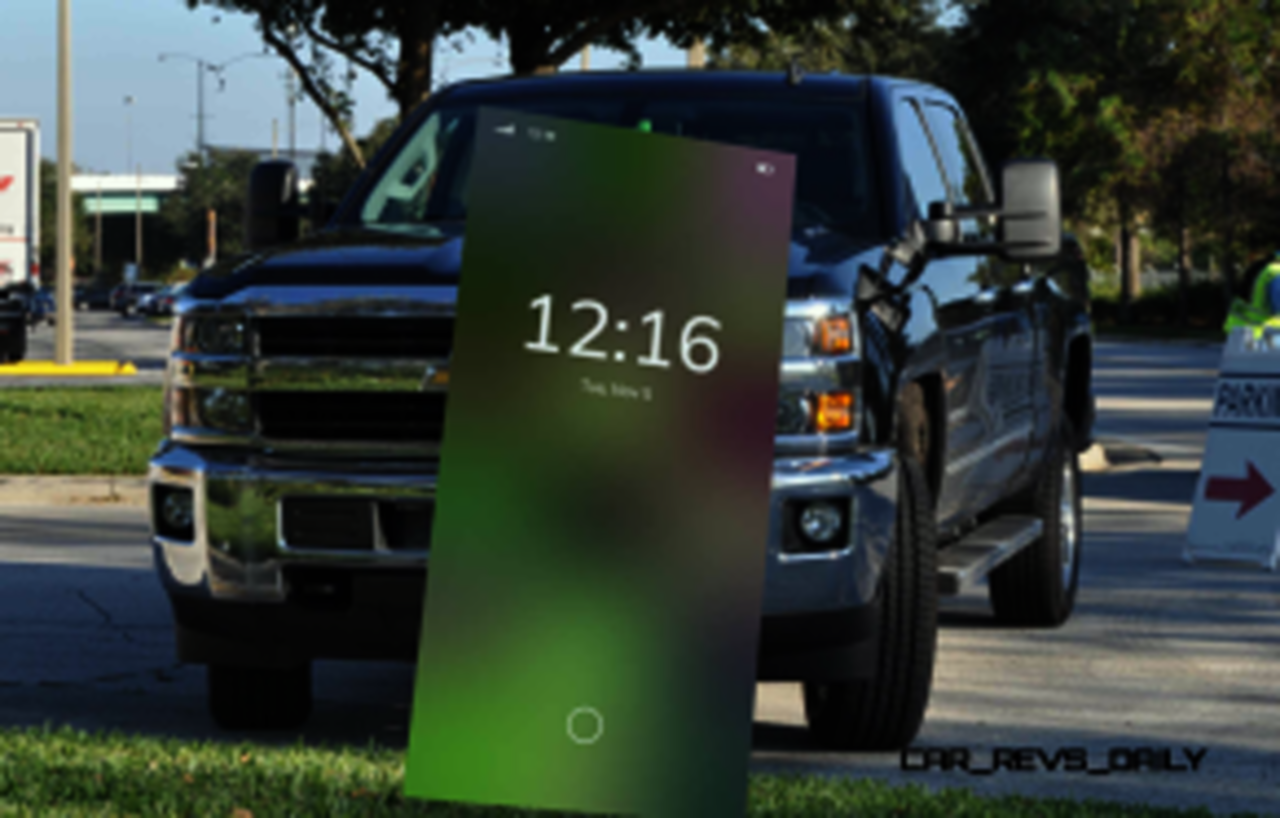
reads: 12,16
